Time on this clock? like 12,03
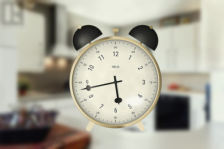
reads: 5,43
